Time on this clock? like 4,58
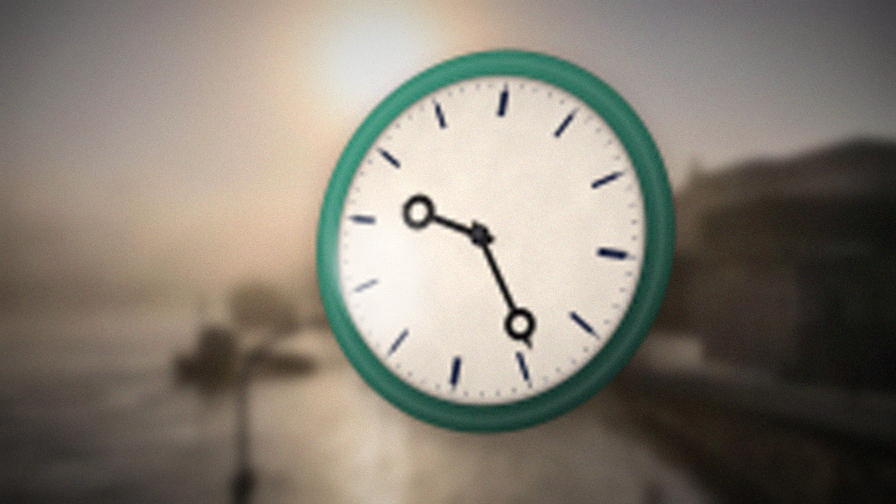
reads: 9,24
